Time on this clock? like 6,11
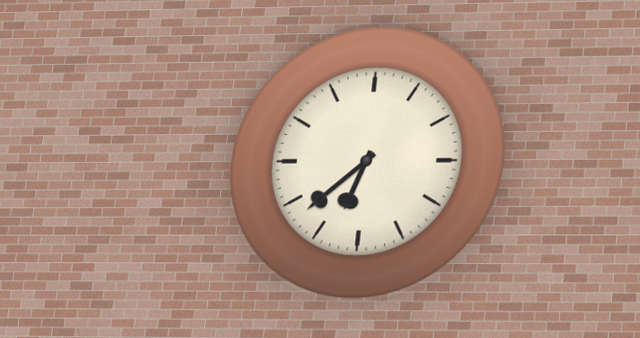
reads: 6,38
